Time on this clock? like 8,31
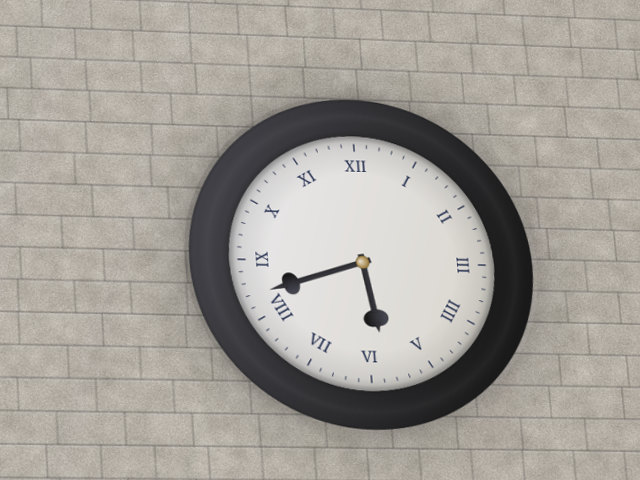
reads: 5,42
